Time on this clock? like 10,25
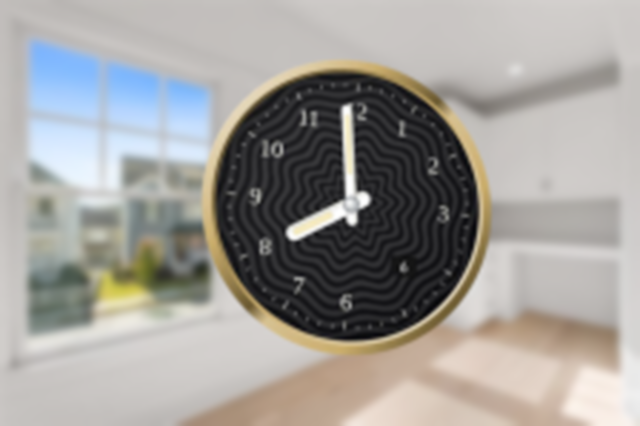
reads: 7,59
